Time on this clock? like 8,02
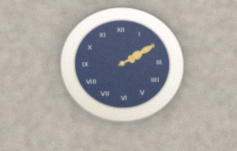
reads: 2,10
